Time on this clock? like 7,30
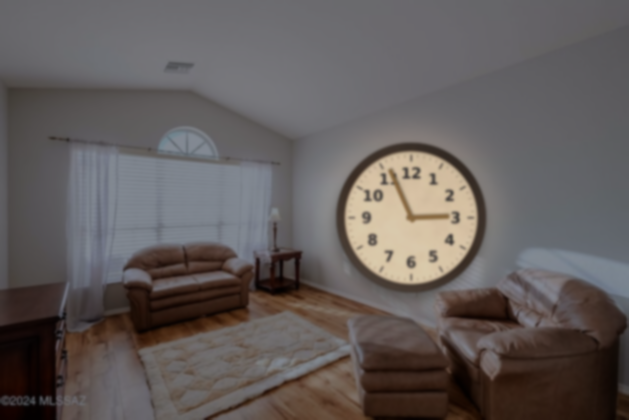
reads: 2,56
